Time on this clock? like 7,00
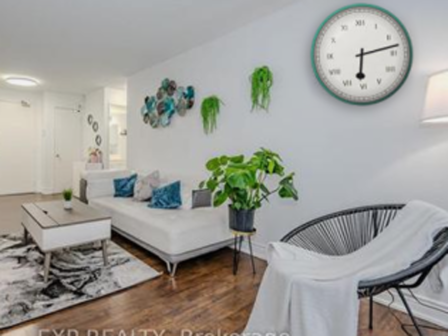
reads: 6,13
